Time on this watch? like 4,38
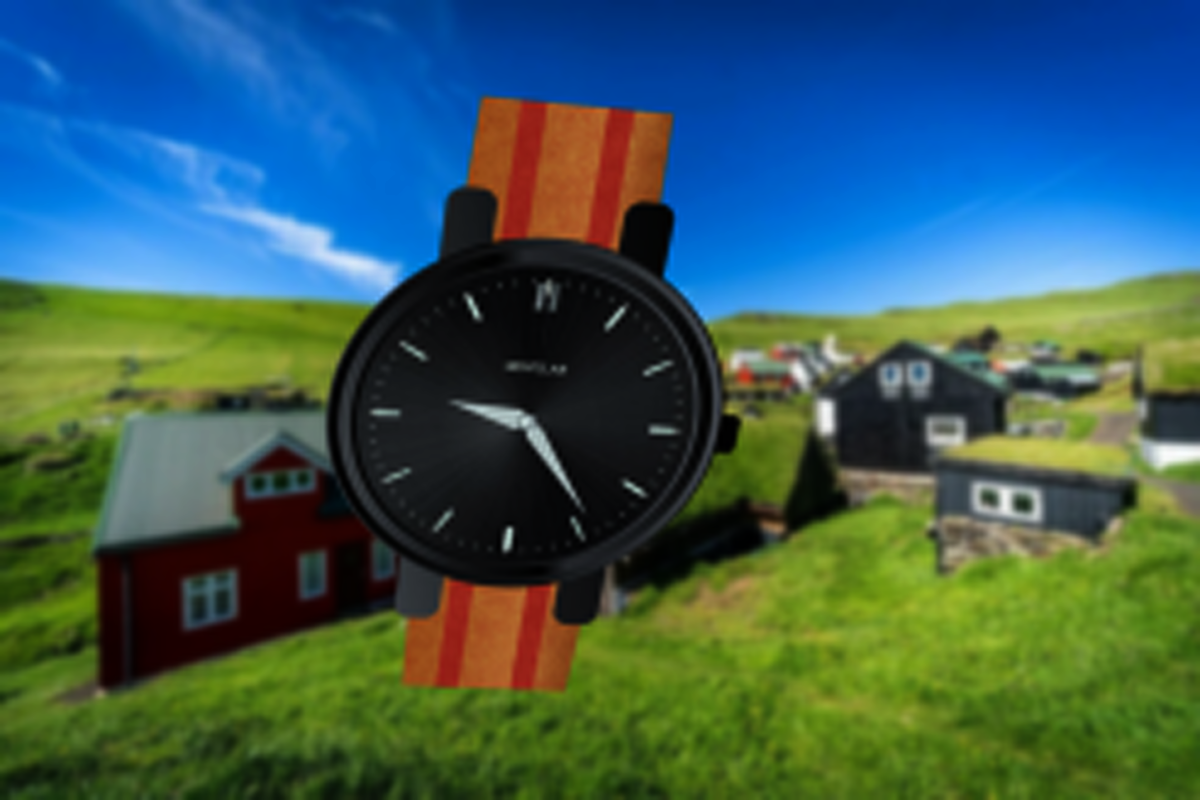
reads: 9,24
